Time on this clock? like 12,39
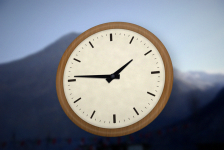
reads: 1,46
